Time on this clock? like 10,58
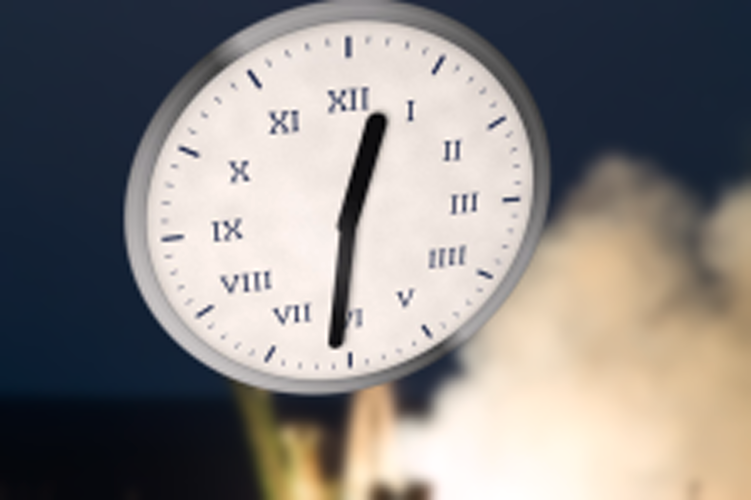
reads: 12,31
